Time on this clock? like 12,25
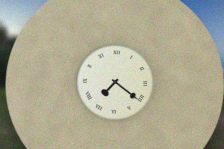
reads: 7,21
